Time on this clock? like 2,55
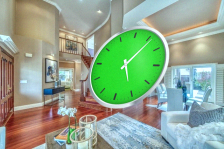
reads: 5,06
